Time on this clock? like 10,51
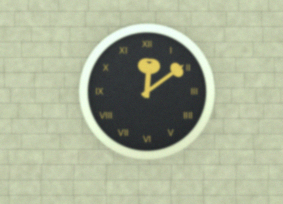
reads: 12,09
